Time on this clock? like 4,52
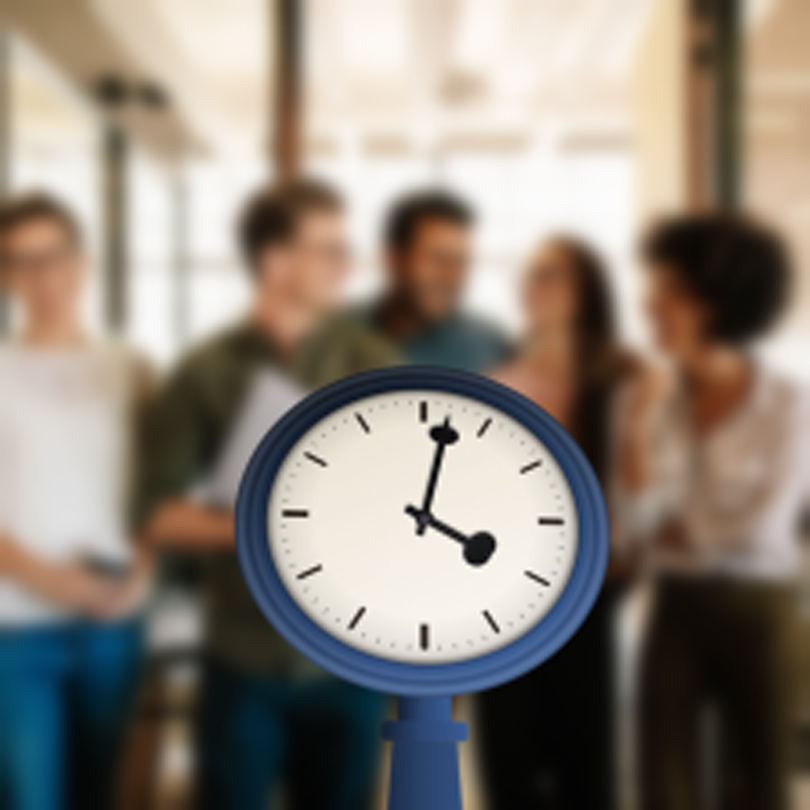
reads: 4,02
